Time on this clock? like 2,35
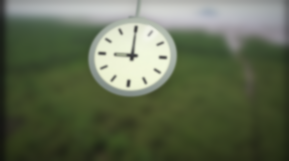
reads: 9,00
